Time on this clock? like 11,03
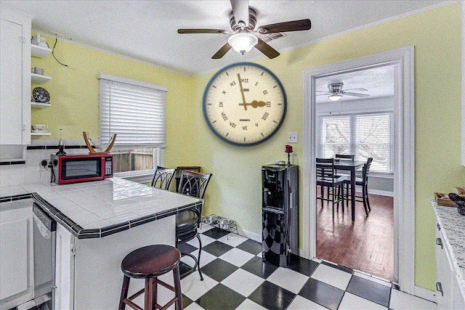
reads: 2,58
